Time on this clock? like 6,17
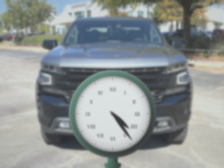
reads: 4,24
